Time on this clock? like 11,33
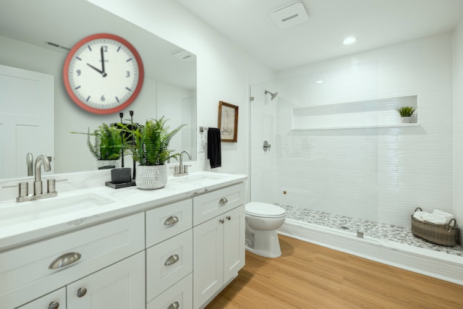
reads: 9,59
